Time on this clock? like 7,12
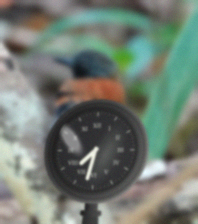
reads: 7,32
